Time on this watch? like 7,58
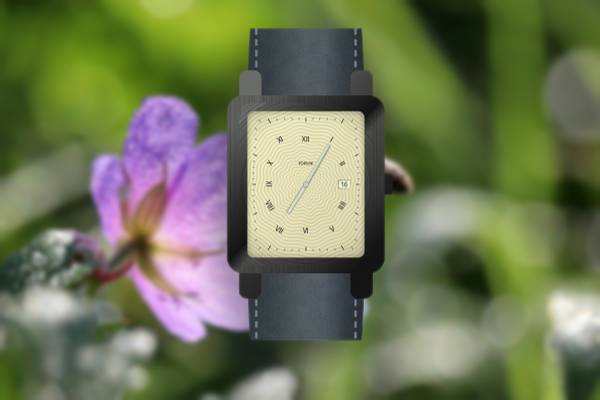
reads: 7,05
